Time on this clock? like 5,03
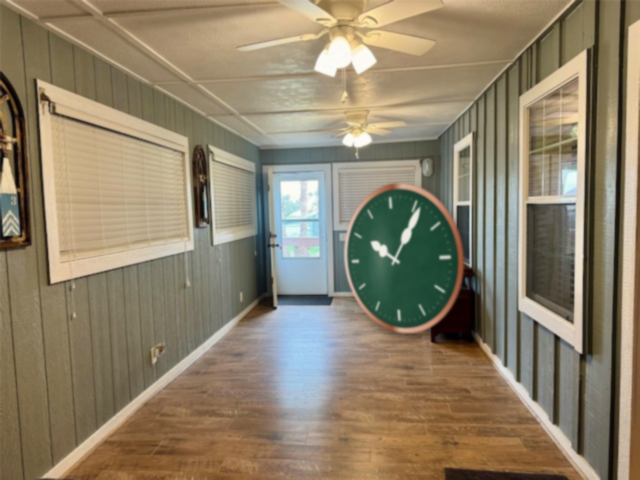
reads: 10,06
